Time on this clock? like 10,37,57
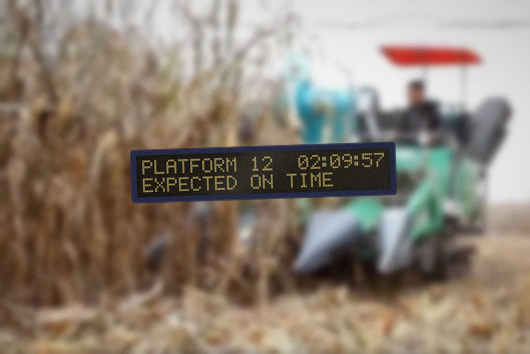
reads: 2,09,57
